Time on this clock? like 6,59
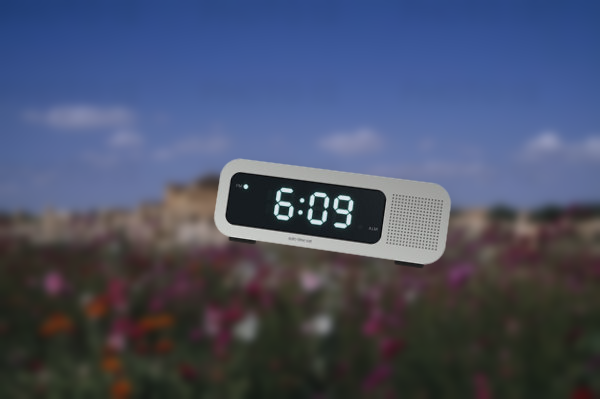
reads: 6,09
